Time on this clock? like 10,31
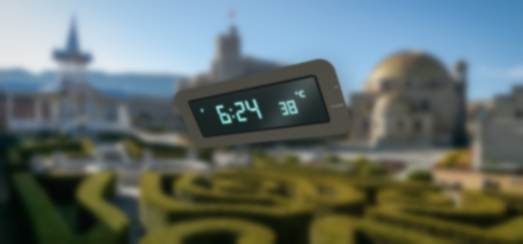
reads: 6,24
